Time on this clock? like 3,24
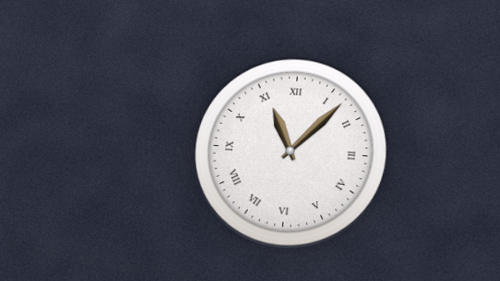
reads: 11,07
